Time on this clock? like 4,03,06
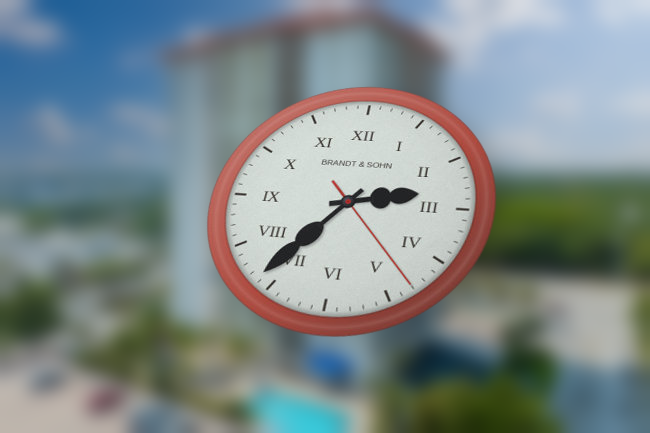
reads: 2,36,23
